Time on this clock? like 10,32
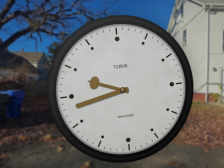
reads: 9,43
